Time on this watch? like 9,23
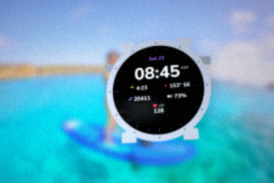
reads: 8,45
